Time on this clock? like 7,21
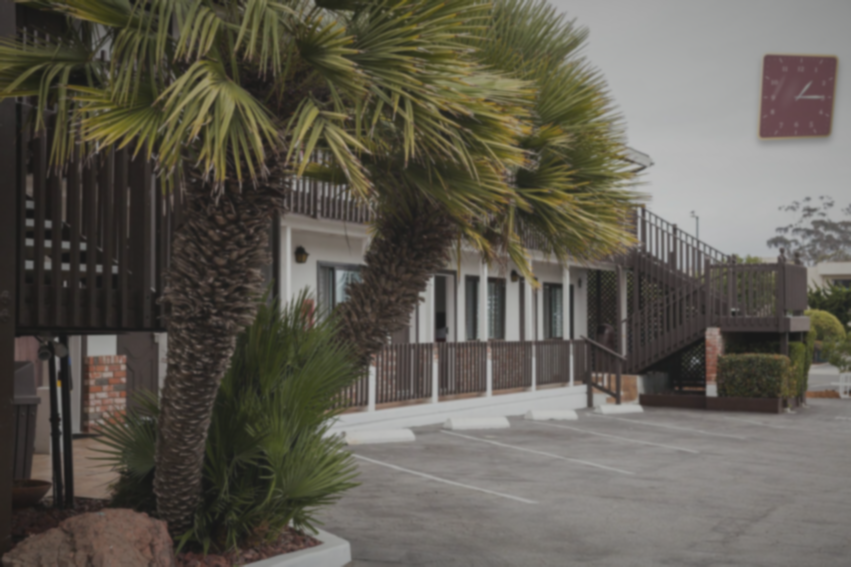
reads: 1,15
